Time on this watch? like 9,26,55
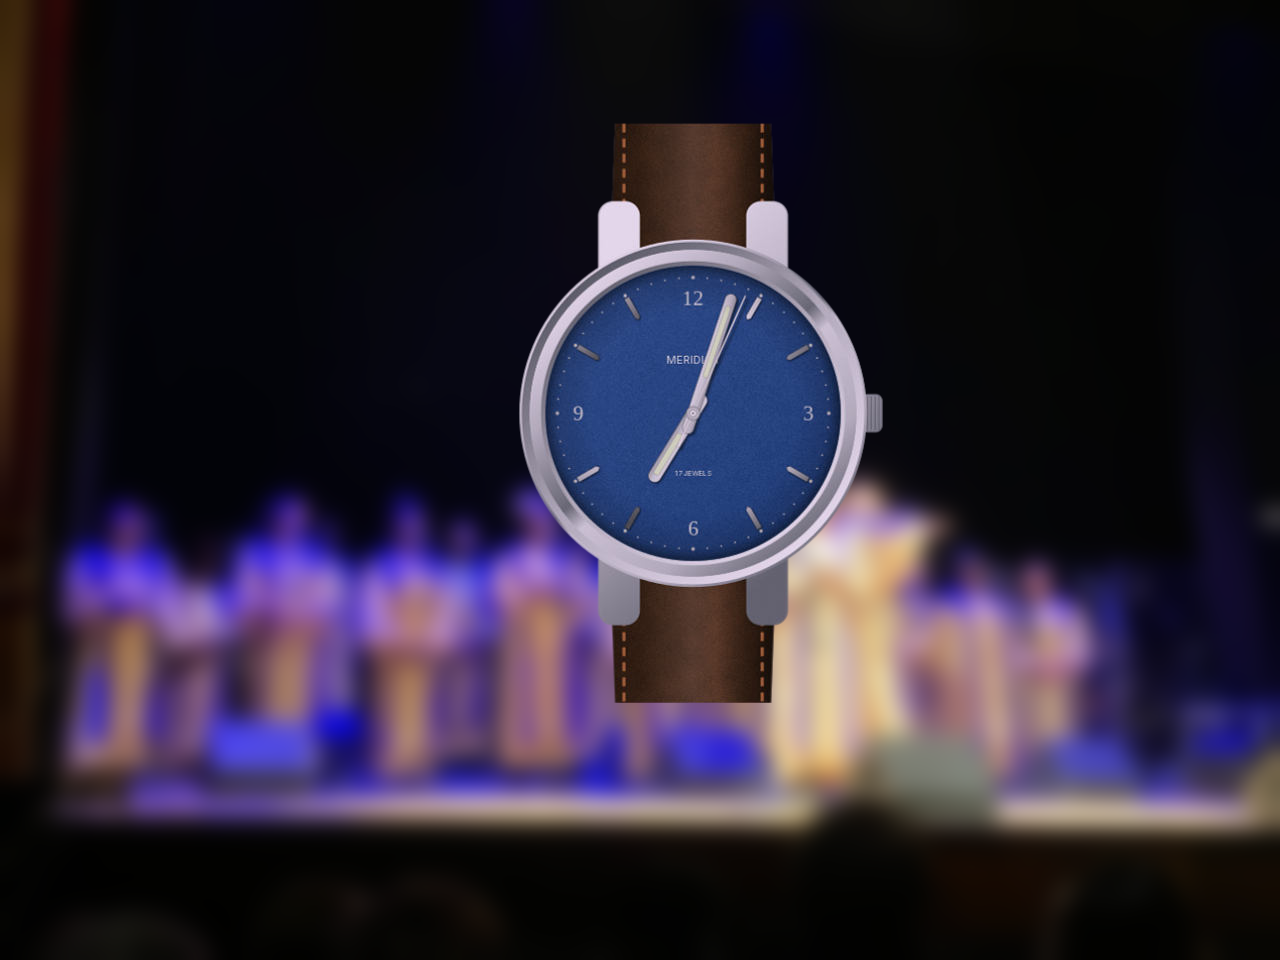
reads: 7,03,04
